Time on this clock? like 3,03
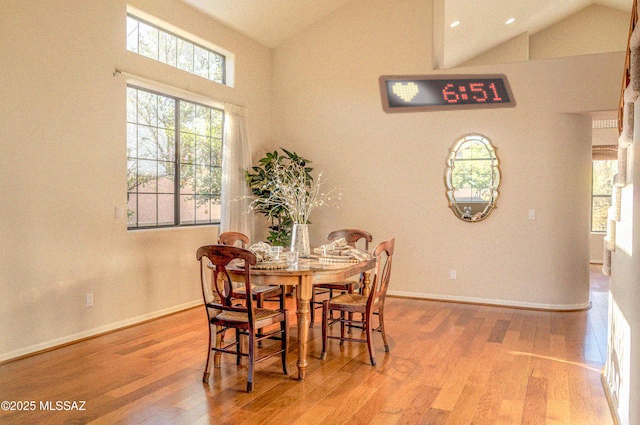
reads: 6,51
